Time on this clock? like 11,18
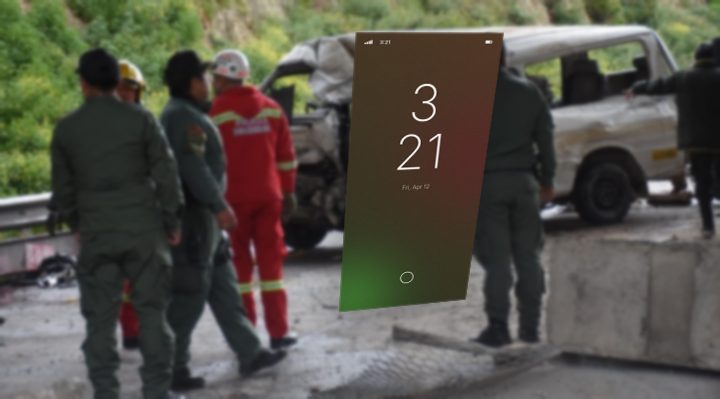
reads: 3,21
